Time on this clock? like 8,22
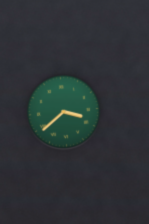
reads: 3,39
